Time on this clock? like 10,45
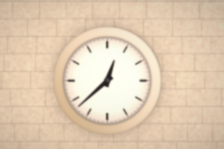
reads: 12,38
